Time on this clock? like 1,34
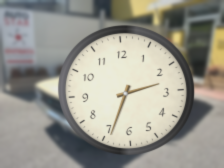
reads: 2,34
